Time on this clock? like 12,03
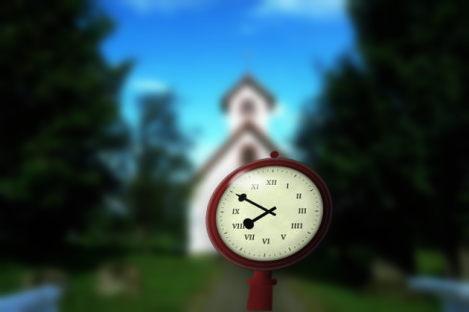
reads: 7,50
